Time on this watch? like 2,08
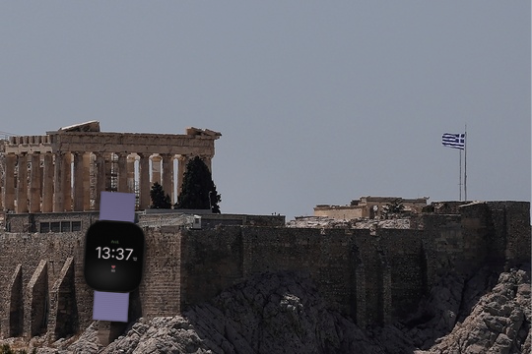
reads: 13,37
